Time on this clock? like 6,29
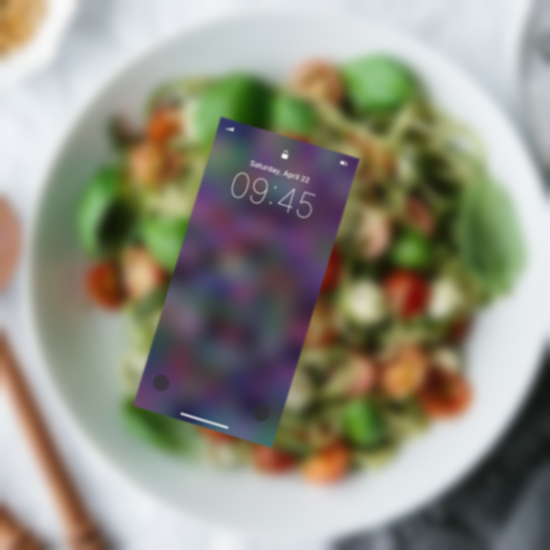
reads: 9,45
